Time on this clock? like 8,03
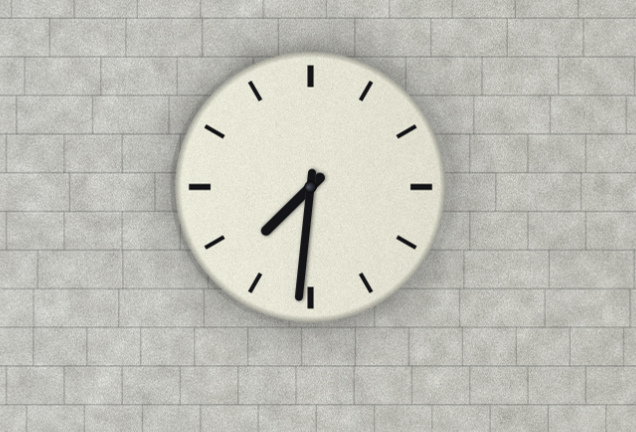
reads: 7,31
